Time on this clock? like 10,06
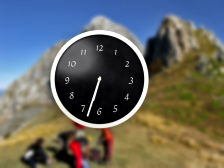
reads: 6,33
